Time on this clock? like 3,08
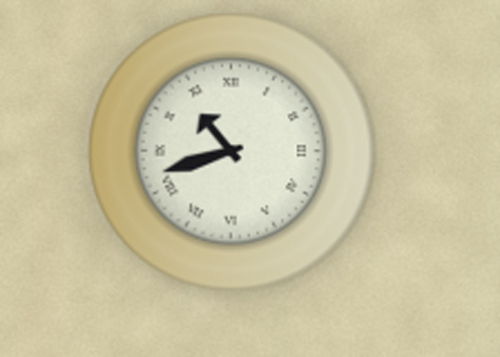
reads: 10,42
